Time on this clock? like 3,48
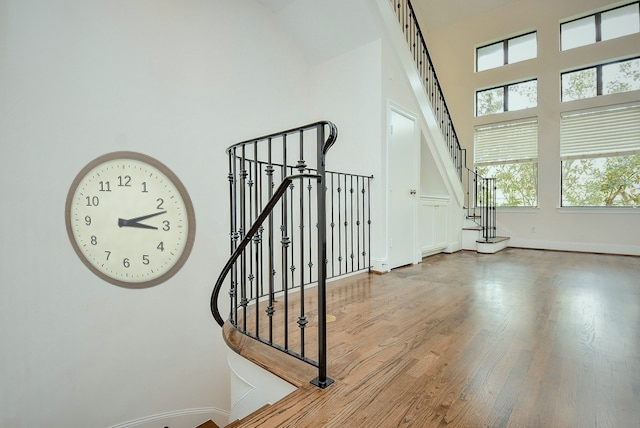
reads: 3,12
